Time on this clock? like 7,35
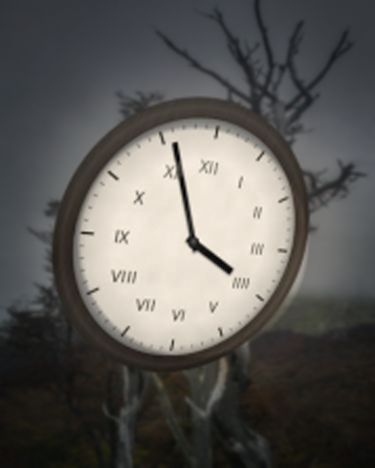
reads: 3,56
